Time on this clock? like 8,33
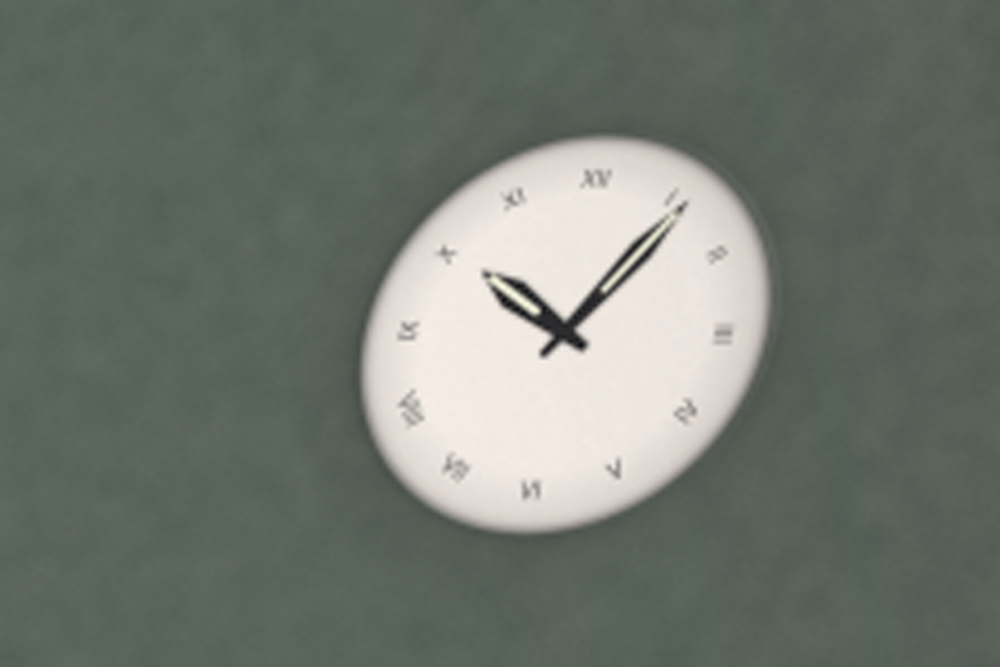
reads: 10,06
